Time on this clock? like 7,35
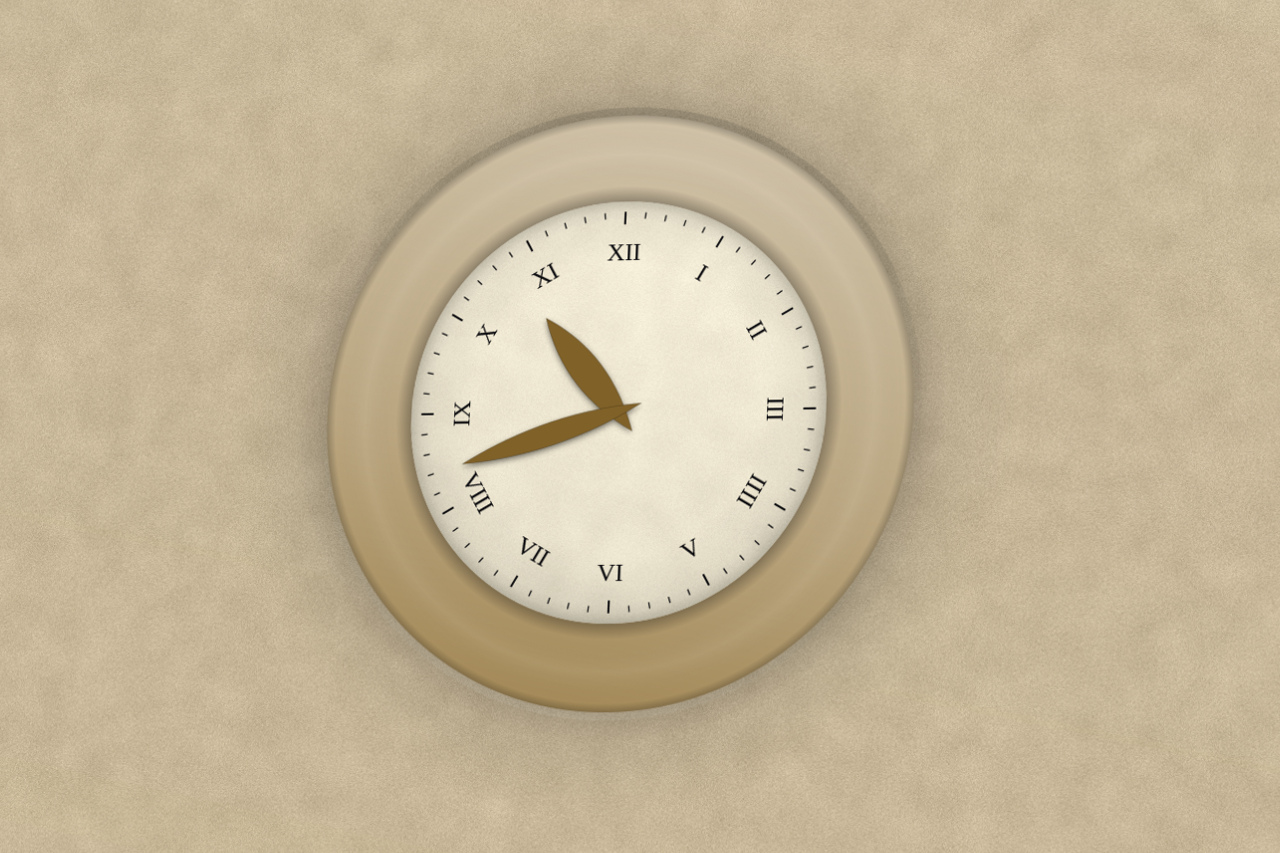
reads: 10,42
